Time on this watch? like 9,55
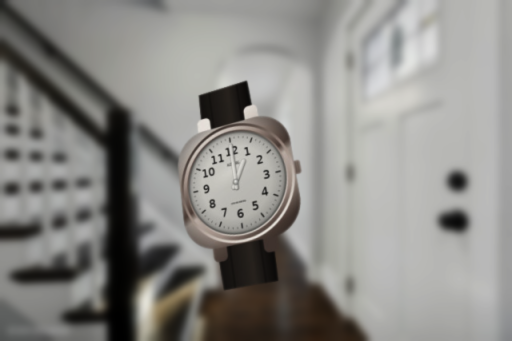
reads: 1,00
